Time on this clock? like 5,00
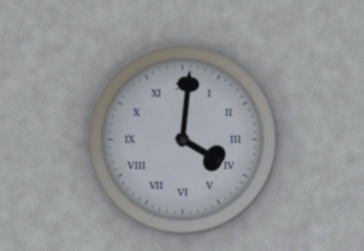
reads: 4,01
